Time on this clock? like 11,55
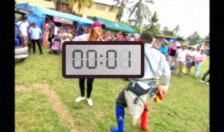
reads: 0,01
